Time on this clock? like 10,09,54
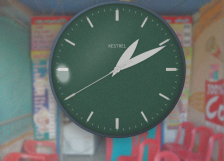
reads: 1,10,40
